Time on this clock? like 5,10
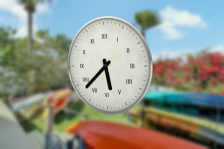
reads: 5,38
